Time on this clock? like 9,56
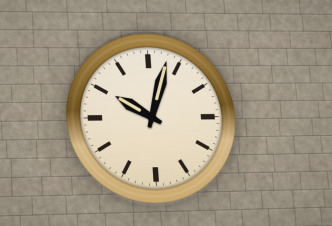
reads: 10,03
